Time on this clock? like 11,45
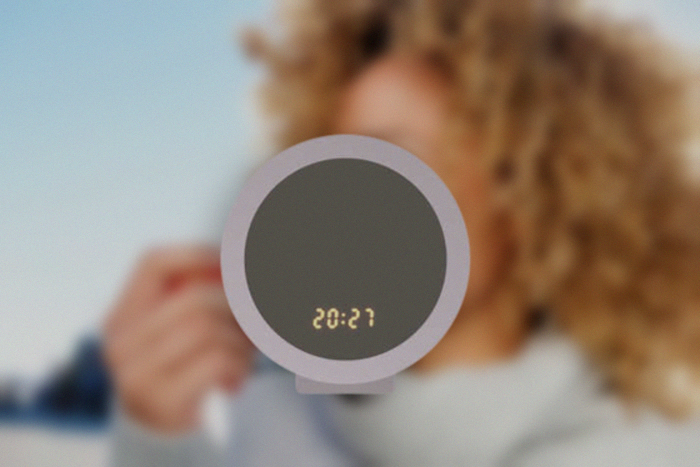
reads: 20,27
